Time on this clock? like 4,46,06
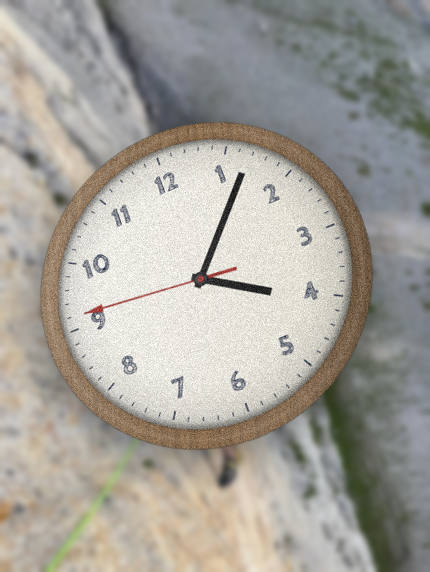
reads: 4,06,46
